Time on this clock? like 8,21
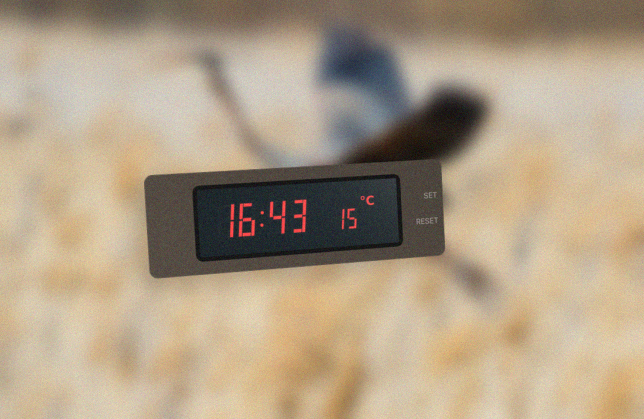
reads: 16,43
